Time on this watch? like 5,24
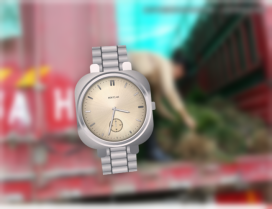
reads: 3,33
